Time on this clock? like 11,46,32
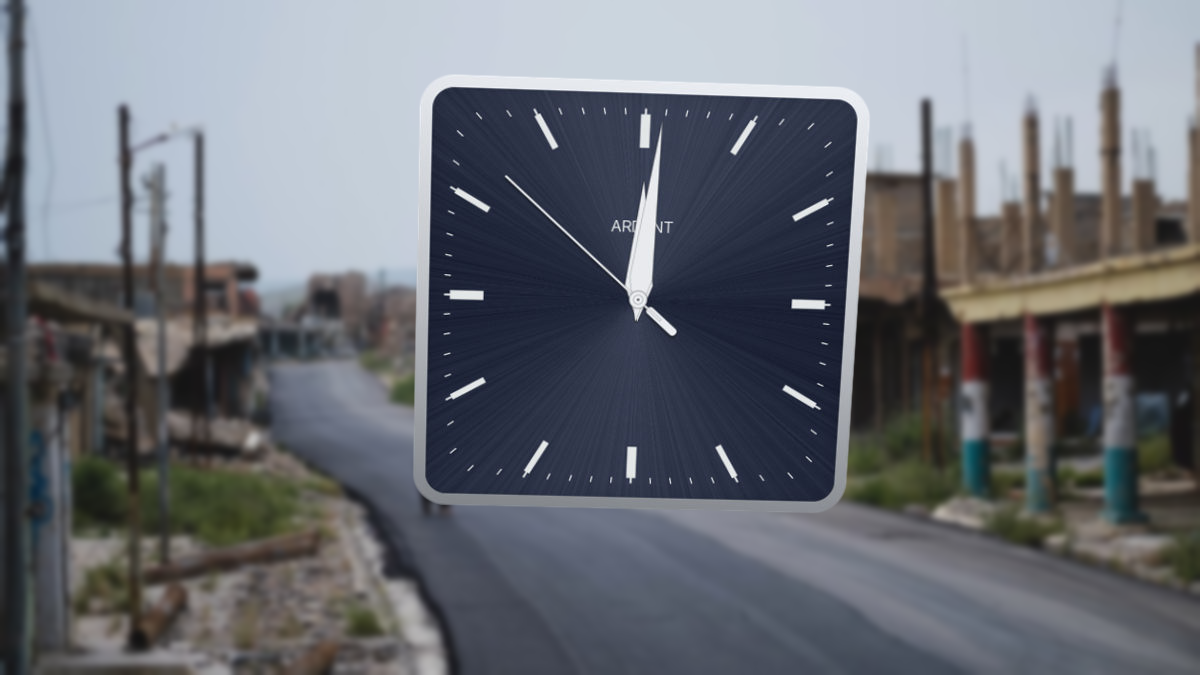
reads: 12,00,52
